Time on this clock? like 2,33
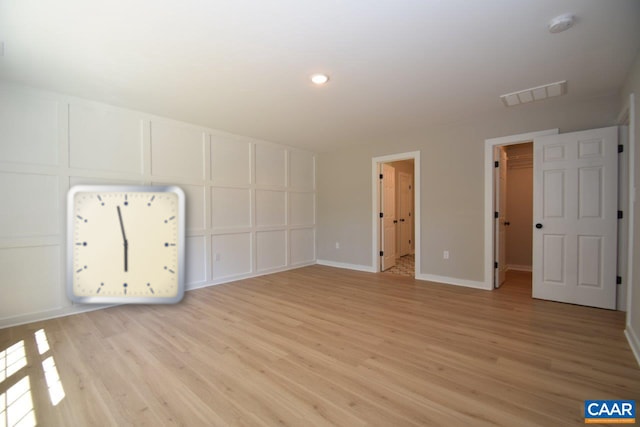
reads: 5,58
